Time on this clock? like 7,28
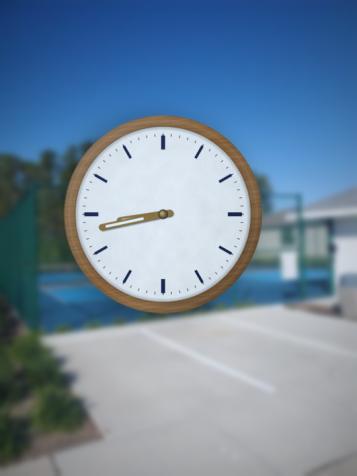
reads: 8,43
